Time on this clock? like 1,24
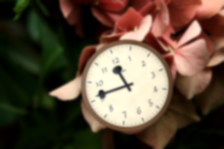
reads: 11,46
